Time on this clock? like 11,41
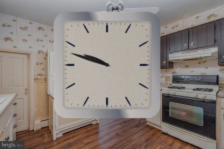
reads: 9,48
